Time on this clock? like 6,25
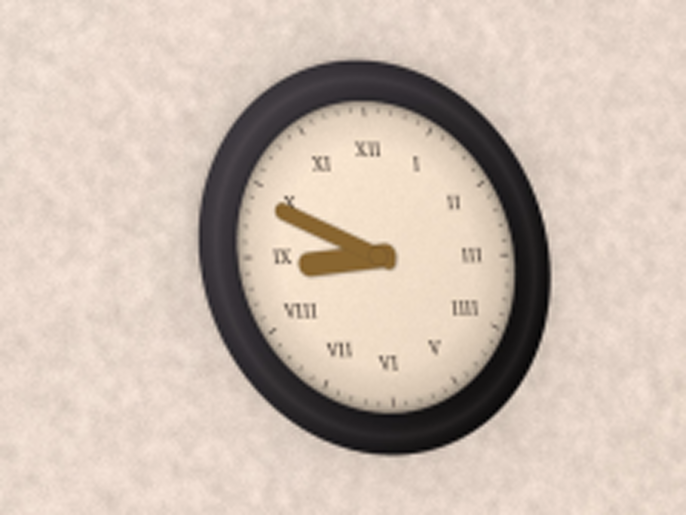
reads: 8,49
